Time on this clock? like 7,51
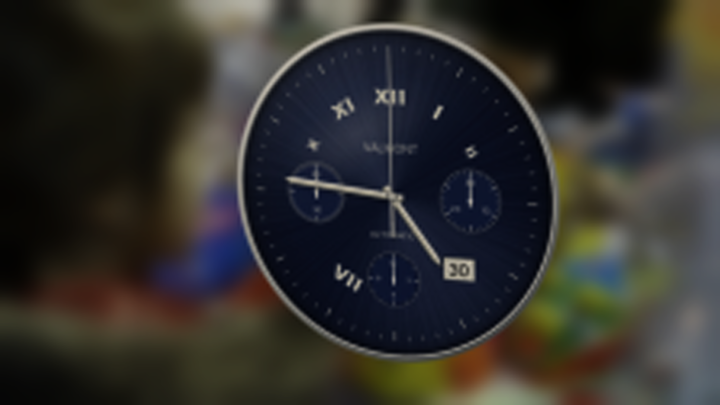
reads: 4,46
